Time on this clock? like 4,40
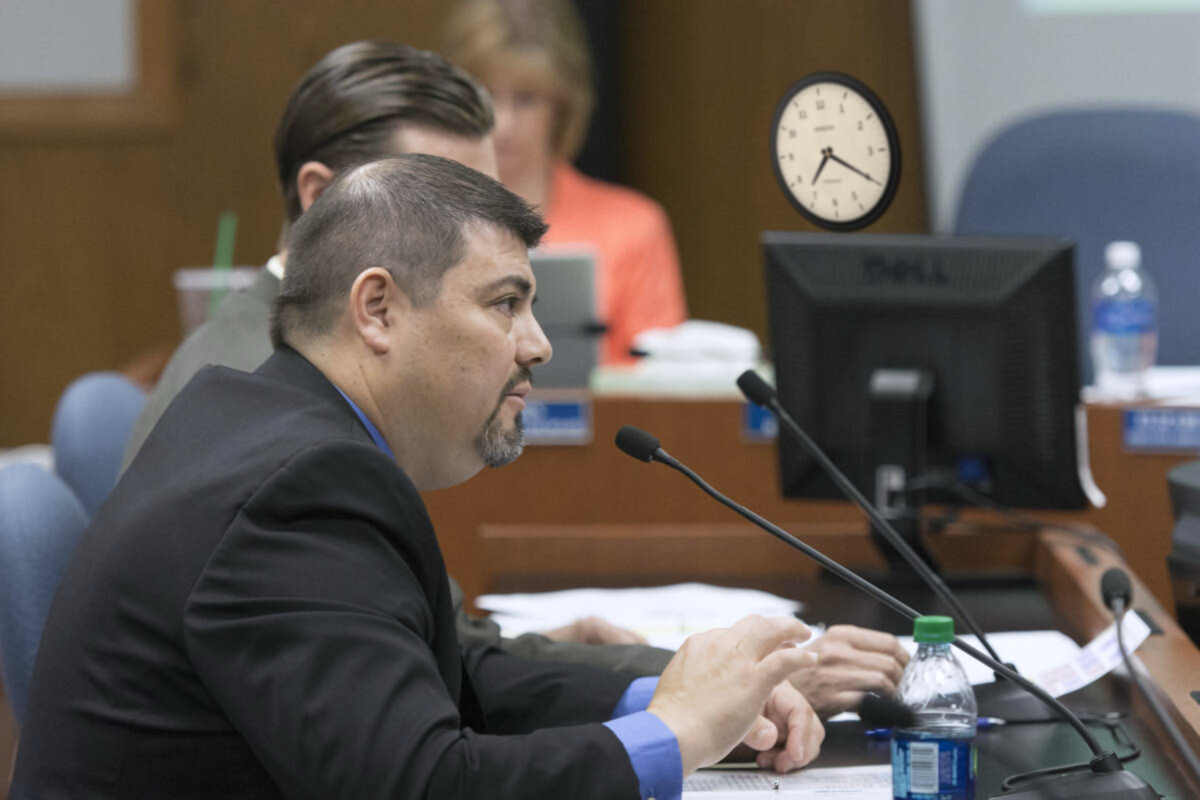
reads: 7,20
